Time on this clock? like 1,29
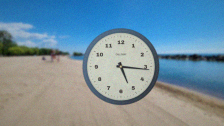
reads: 5,16
